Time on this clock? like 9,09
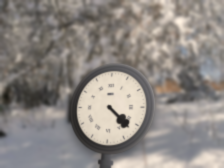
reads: 4,22
